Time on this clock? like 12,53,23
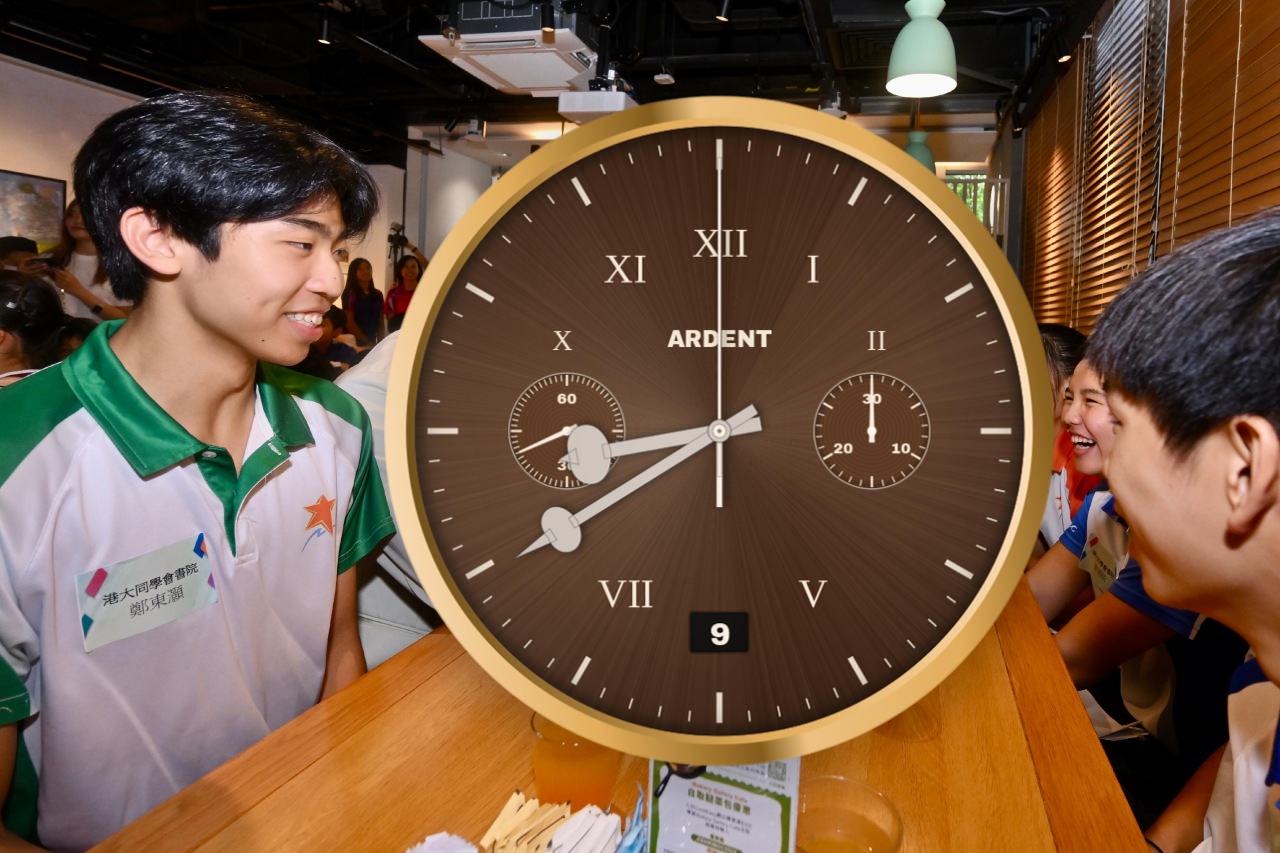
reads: 8,39,41
